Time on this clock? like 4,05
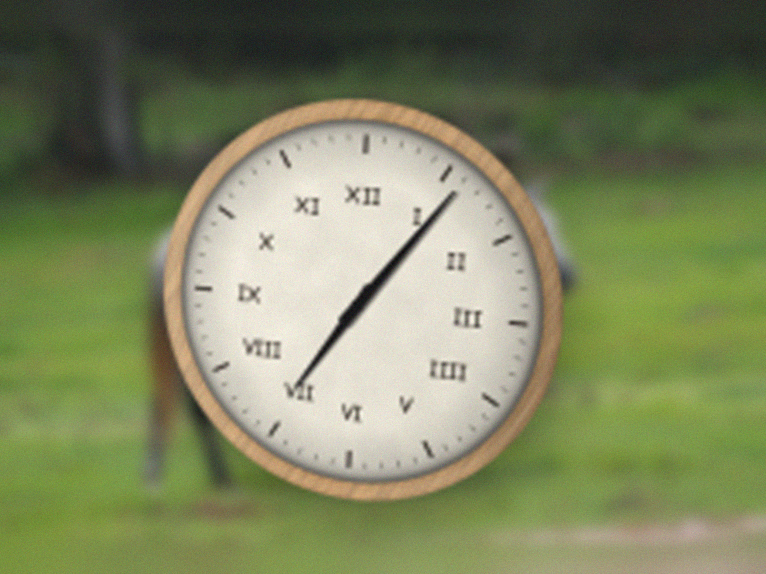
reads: 7,06
